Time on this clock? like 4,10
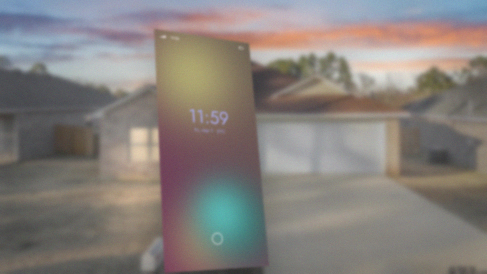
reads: 11,59
